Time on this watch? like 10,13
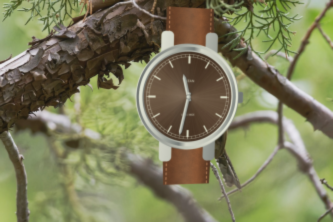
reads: 11,32
